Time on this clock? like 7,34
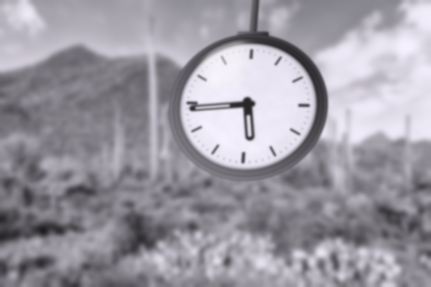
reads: 5,44
